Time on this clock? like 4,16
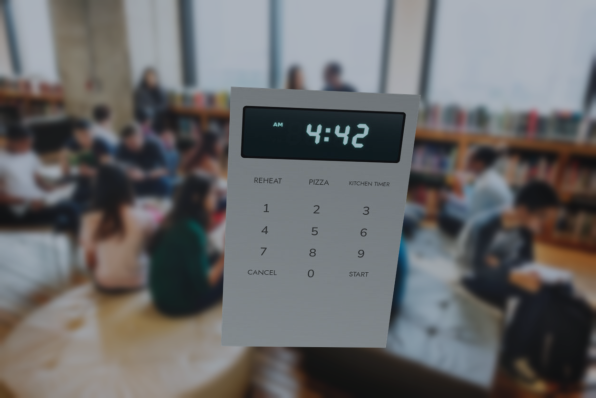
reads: 4,42
